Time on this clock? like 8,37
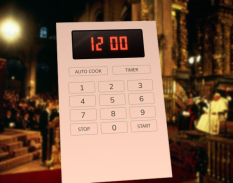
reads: 12,00
